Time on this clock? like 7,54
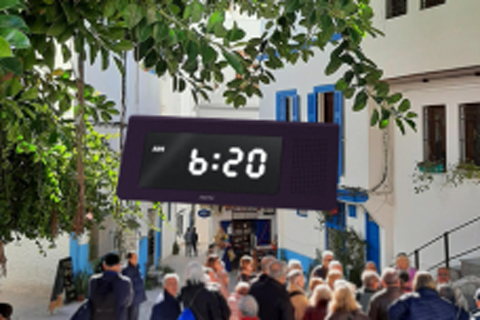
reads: 6,20
